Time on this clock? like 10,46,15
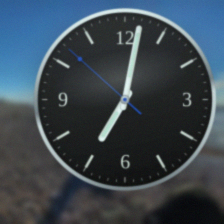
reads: 7,01,52
